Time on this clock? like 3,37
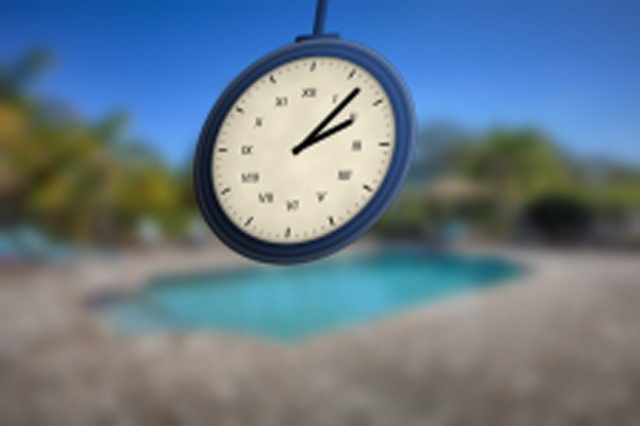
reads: 2,07
